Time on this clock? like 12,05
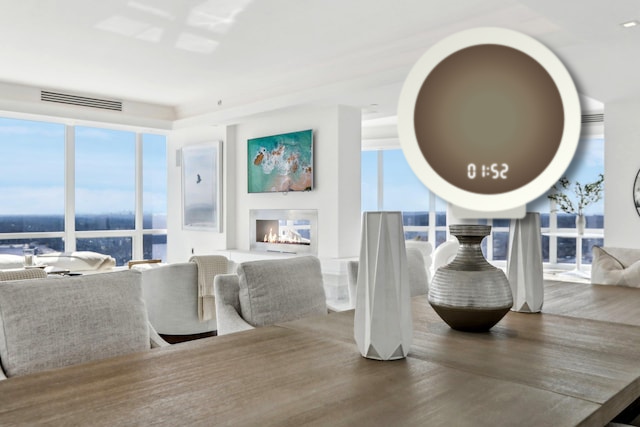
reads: 1,52
